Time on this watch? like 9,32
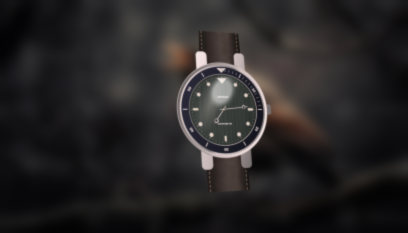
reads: 7,14
